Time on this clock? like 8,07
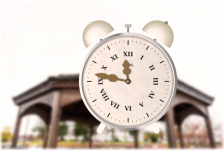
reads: 11,47
